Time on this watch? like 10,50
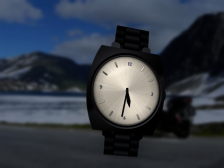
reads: 5,31
